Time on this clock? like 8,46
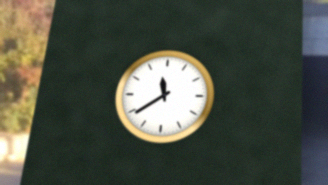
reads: 11,39
